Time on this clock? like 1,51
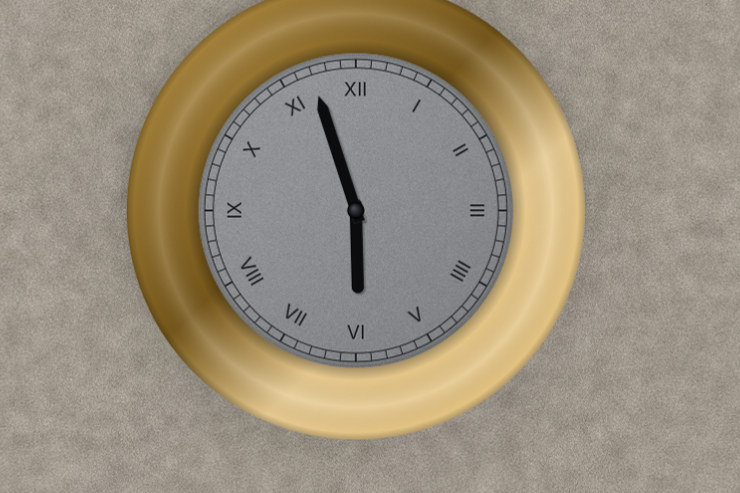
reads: 5,57
